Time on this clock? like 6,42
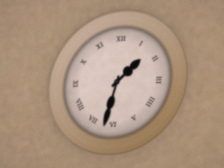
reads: 1,32
